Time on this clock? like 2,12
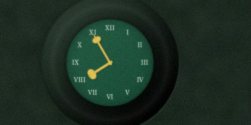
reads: 7,55
